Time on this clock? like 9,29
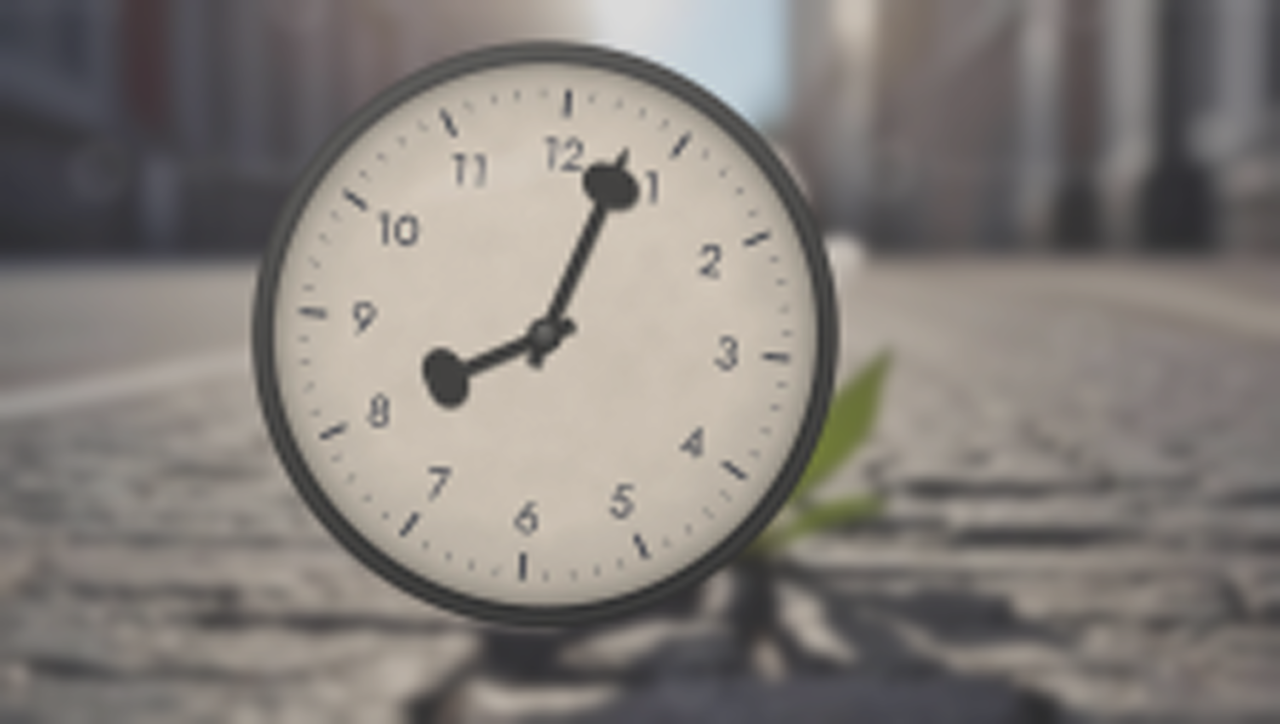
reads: 8,03
